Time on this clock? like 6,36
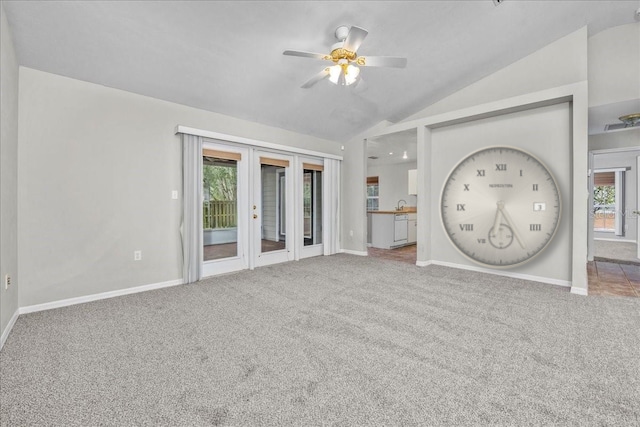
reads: 6,25
